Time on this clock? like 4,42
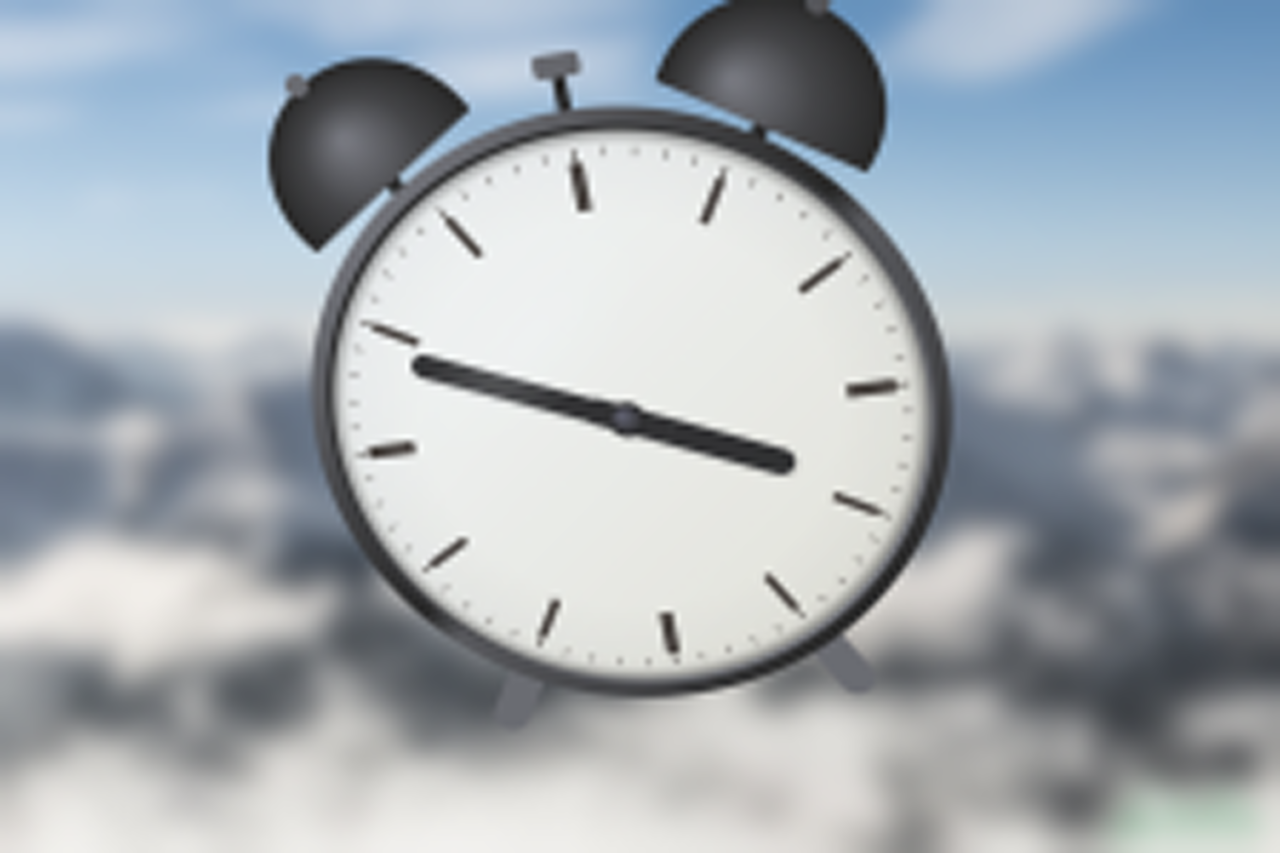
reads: 3,49
